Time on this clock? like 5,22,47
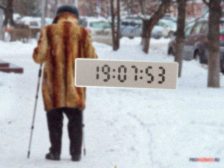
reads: 19,07,53
